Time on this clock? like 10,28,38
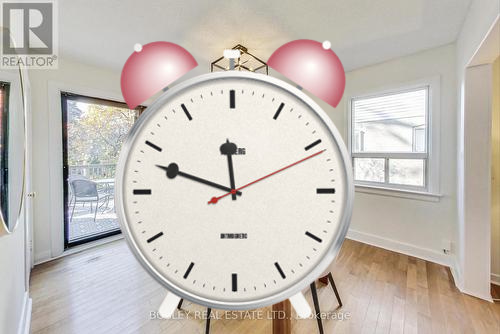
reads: 11,48,11
